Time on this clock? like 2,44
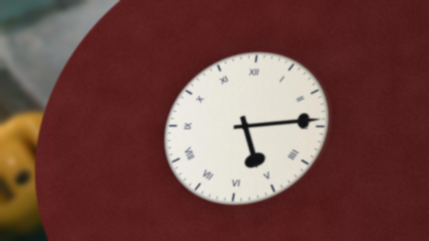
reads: 5,14
